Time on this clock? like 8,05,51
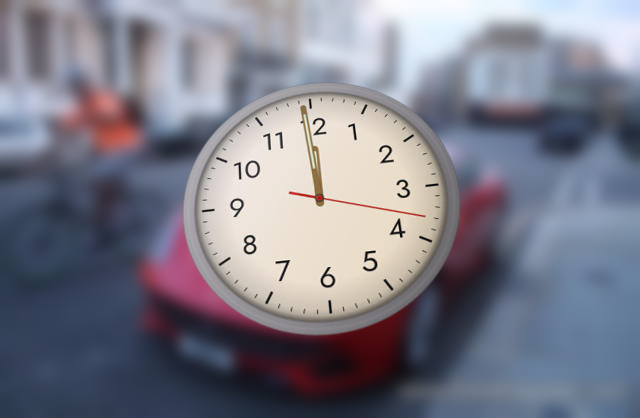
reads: 11,59,18
